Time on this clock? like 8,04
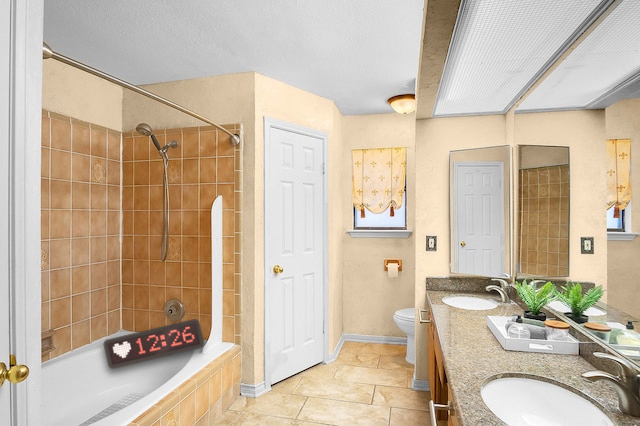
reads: 12,26
